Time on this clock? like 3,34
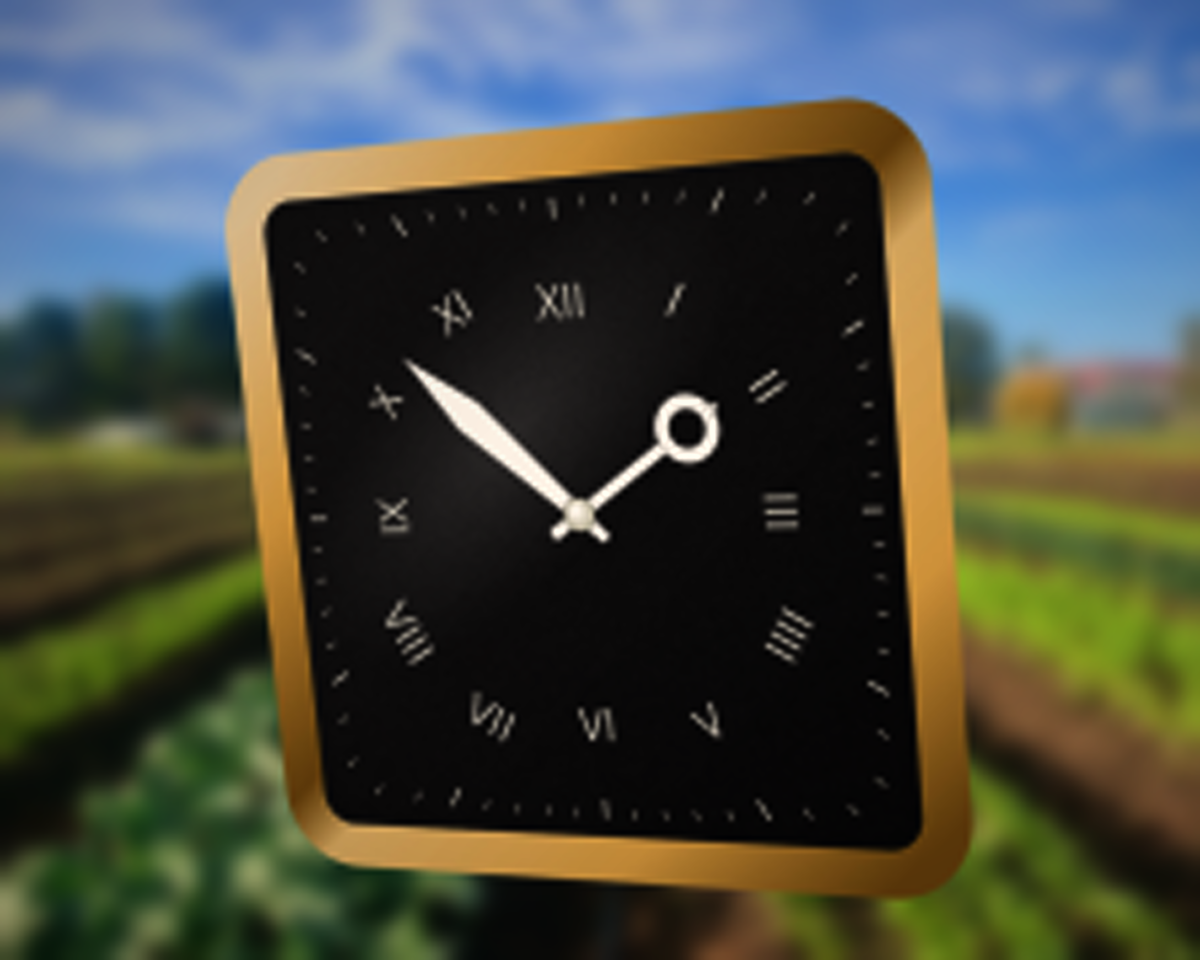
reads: 1,52
